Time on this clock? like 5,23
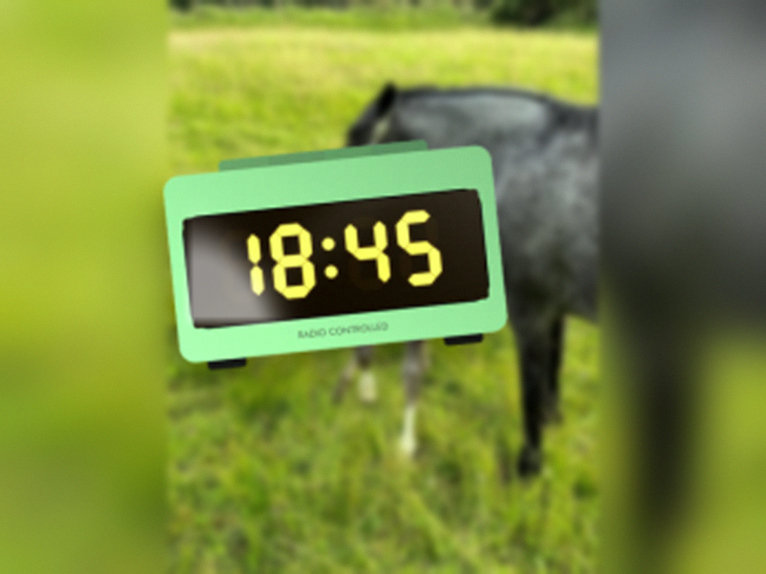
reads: 18,45
